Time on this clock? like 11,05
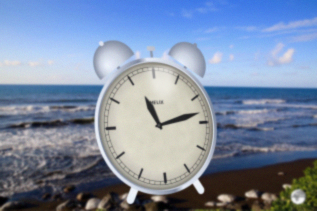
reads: 11,13
